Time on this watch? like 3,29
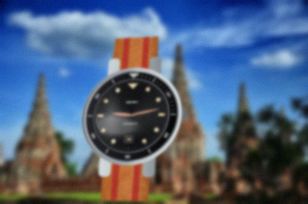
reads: 9,13
